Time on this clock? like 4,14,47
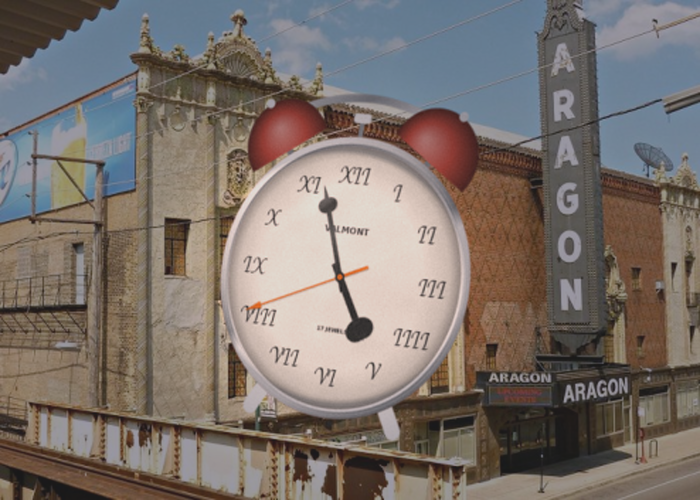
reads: 4,56,41
